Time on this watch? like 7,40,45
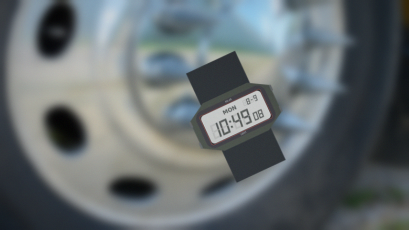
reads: 10,49,08
